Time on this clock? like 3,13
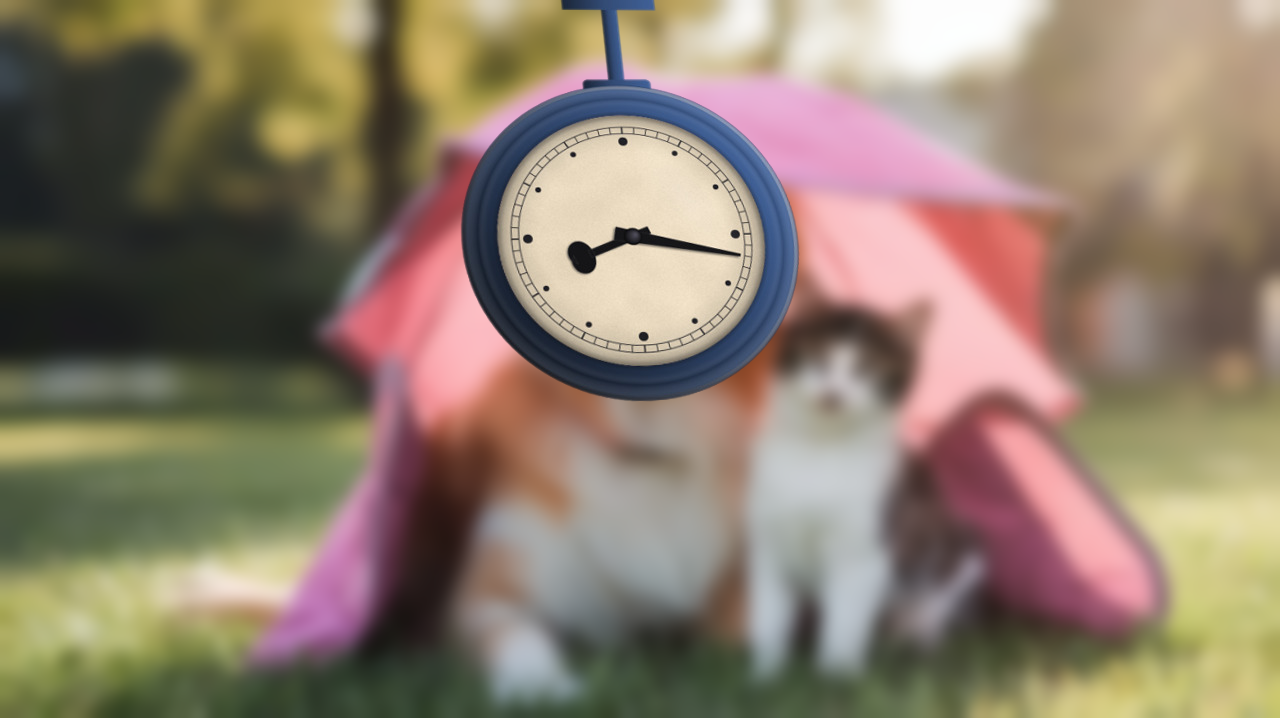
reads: 8,17
